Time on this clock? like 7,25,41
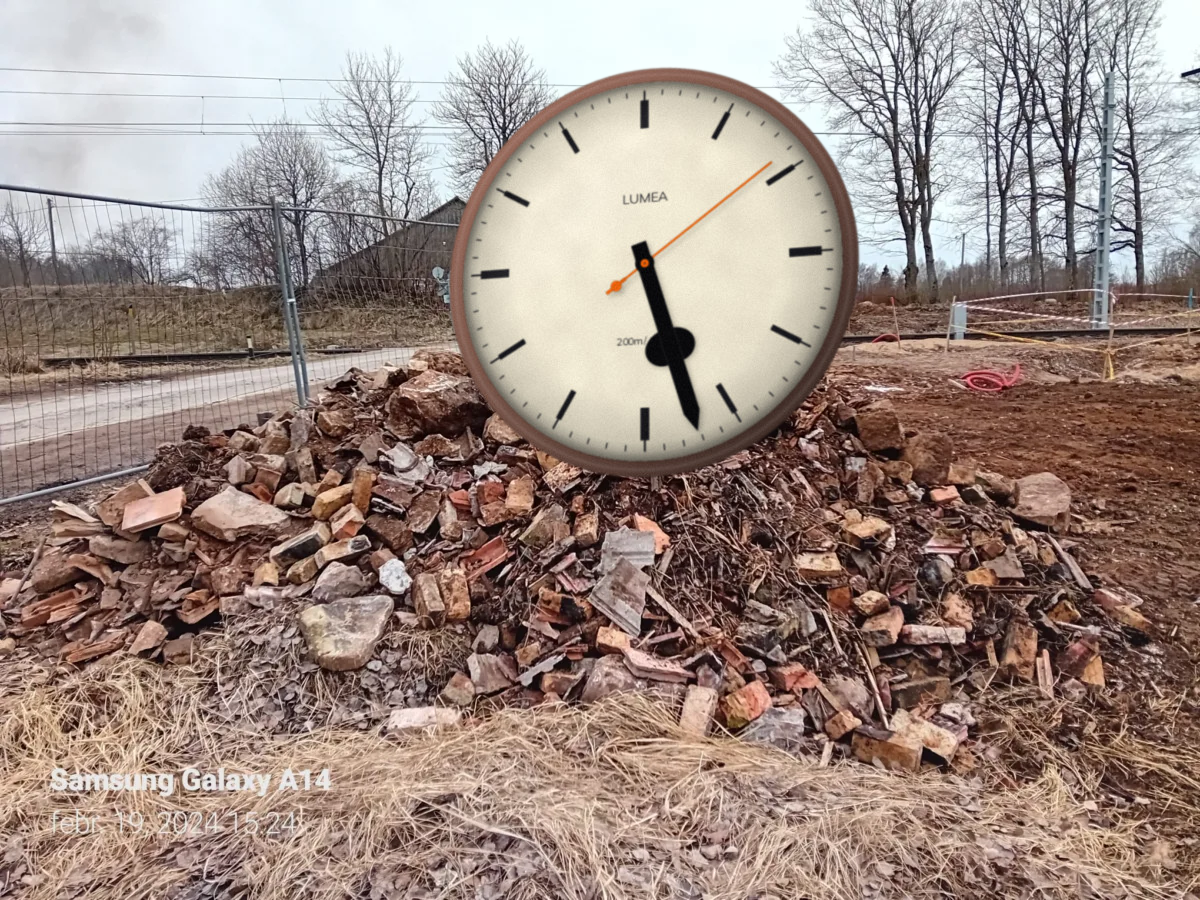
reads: 5,27,09
